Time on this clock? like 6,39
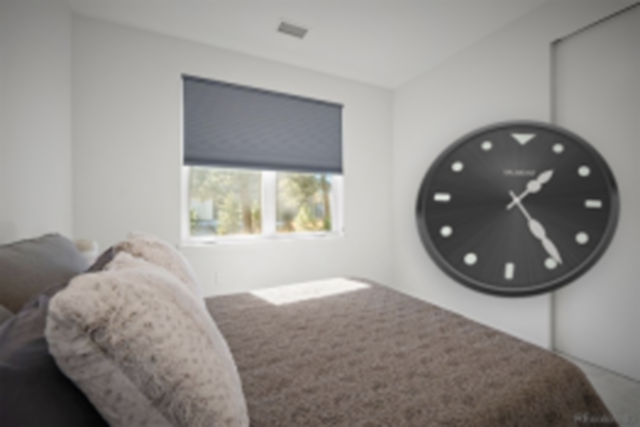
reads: 1,24
